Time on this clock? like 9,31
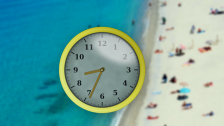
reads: 8,34
